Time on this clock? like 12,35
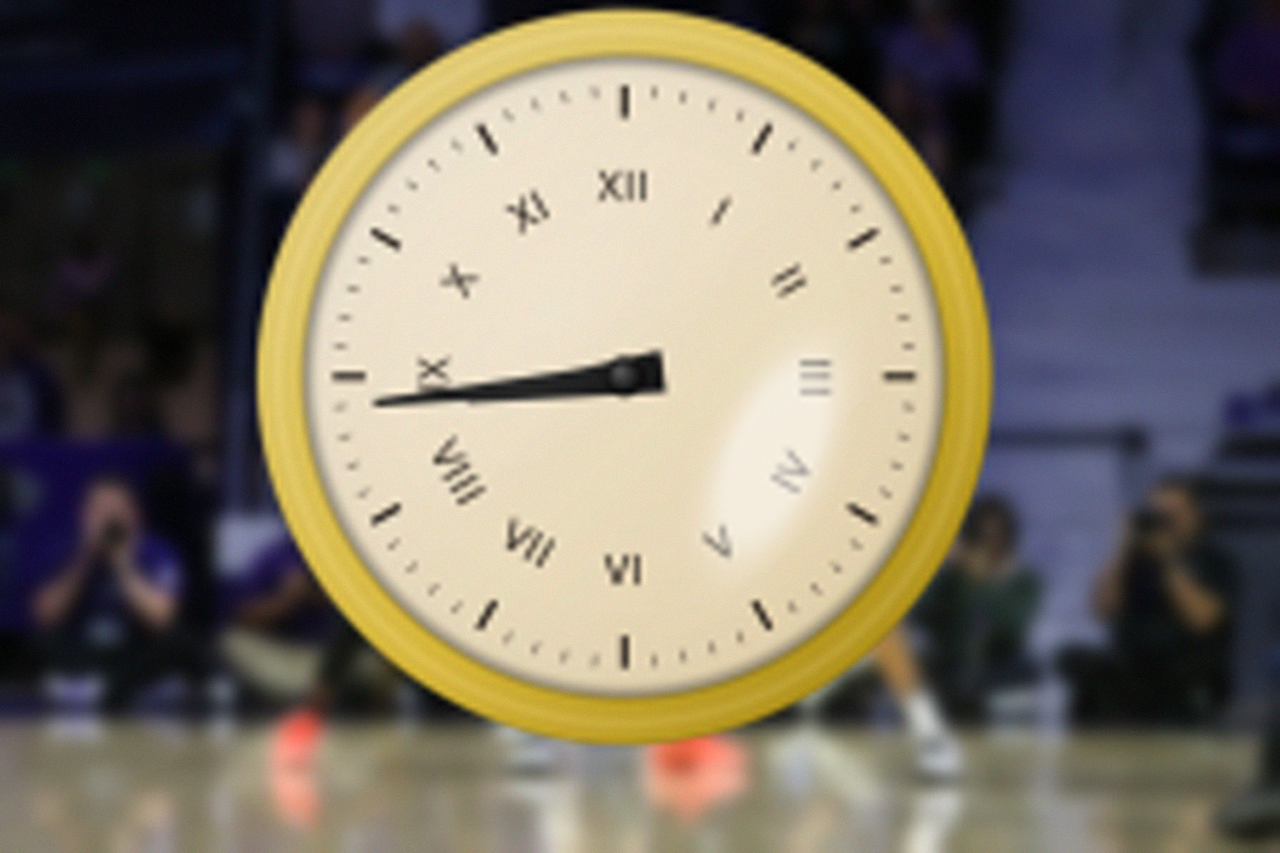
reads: 8,44
